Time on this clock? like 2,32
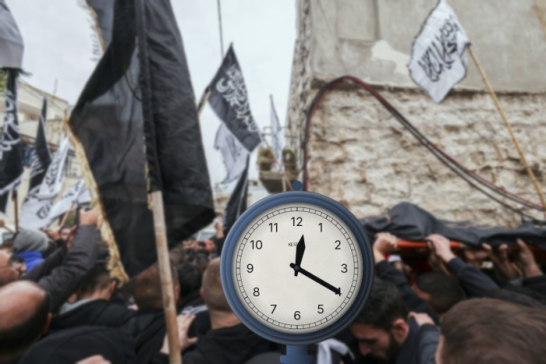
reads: 12,20
